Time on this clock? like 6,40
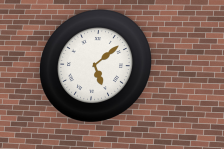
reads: 5,08
